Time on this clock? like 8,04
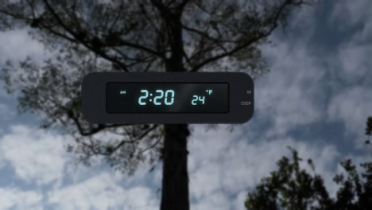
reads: 2,20
